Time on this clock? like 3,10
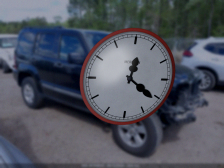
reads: 12,21
